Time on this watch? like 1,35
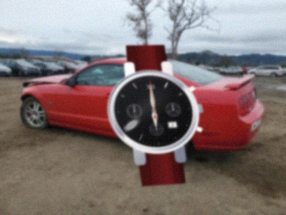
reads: 6,00
